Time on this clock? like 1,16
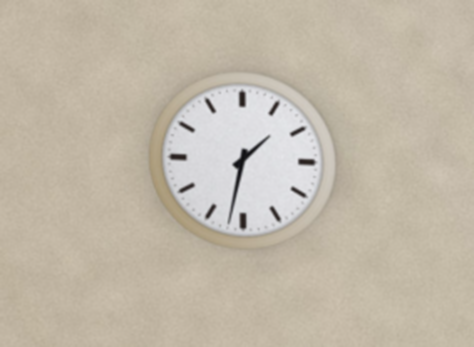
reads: 1,32
